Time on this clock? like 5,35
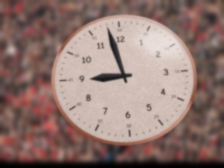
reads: 8,58
